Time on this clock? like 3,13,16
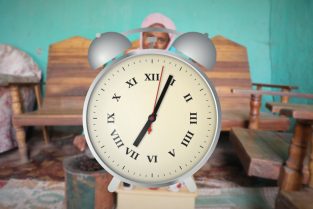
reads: 7,04,02
